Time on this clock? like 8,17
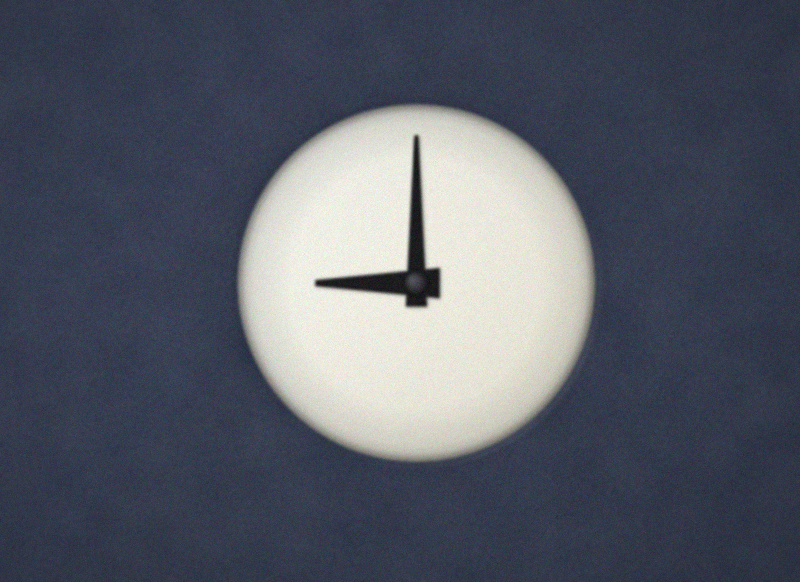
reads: 9,00
